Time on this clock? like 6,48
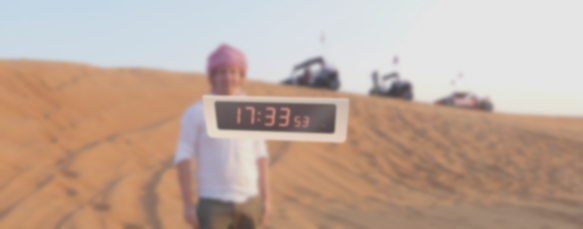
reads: 17,33
